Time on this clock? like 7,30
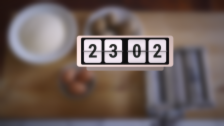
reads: 23,02
